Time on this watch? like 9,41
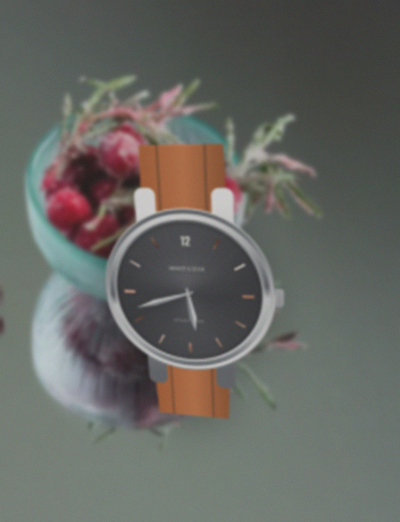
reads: 5,42
